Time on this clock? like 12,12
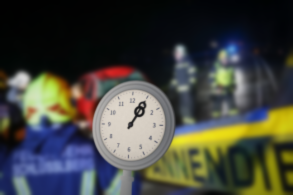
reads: 1,05
